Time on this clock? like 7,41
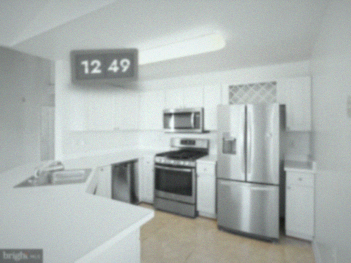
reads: 12,49
